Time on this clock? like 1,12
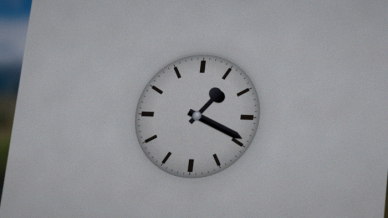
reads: 1,19
